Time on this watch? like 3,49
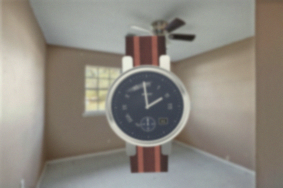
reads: 1,59
